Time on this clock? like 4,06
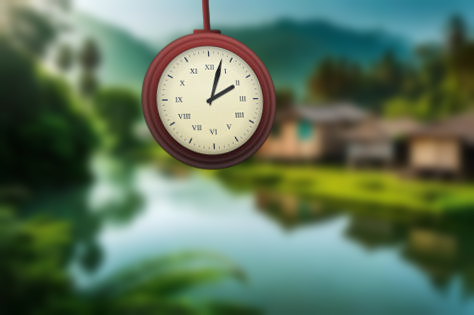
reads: 2,03
